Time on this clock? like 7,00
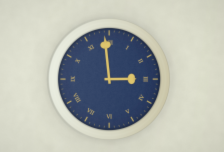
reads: 2,59
